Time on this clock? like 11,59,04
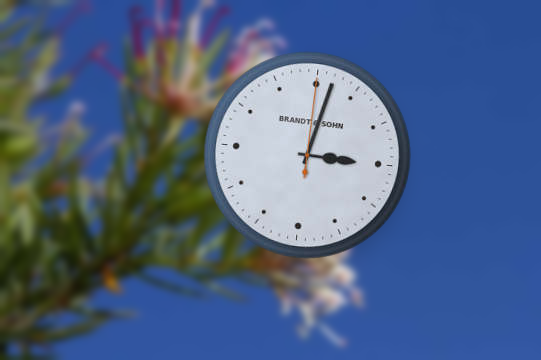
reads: 3,02,00
